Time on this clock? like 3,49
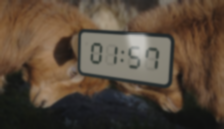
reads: 1,57
